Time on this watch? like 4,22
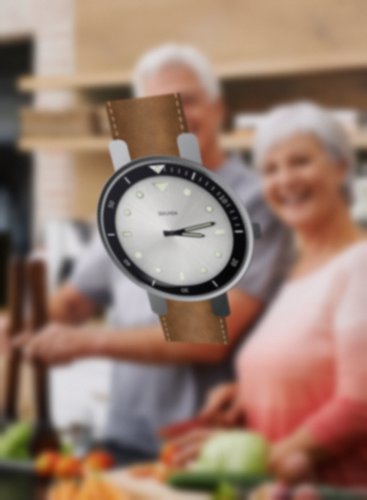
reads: 3,13
